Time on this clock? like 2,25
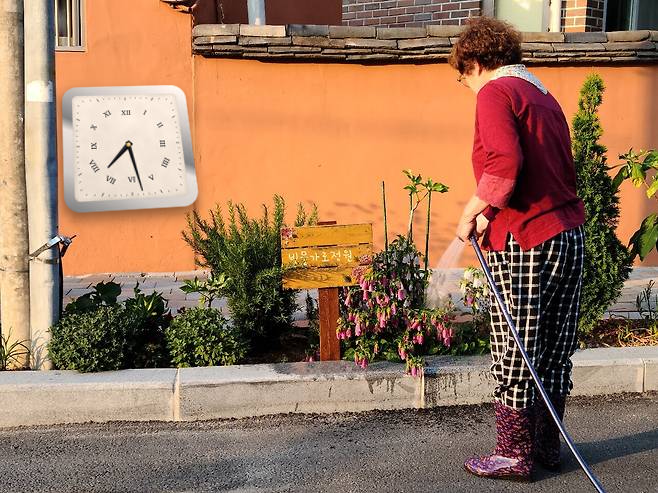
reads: 7,28
